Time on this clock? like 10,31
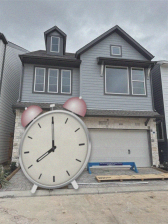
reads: 8,00
